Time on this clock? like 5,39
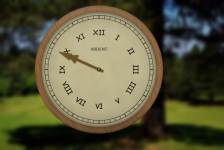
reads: 9,49
